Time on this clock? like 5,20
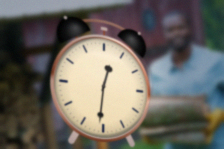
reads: 12,31
